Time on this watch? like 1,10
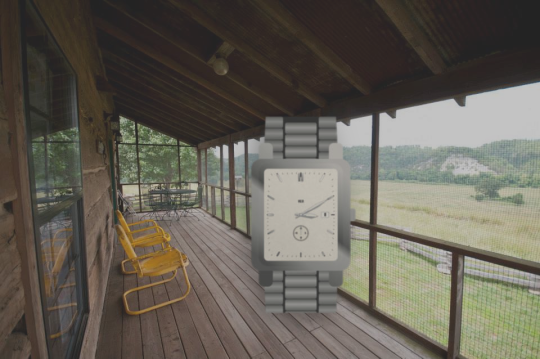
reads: 3,10
